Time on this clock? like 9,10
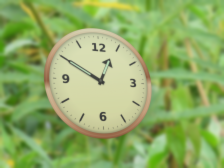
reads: 12,50
